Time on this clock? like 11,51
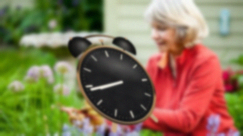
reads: 8,44
